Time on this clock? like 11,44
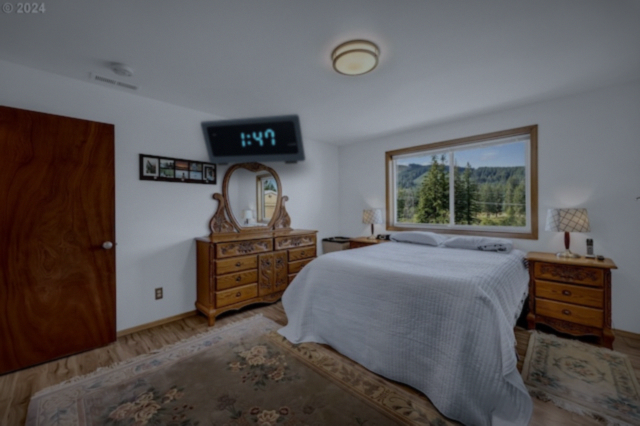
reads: 1,47
